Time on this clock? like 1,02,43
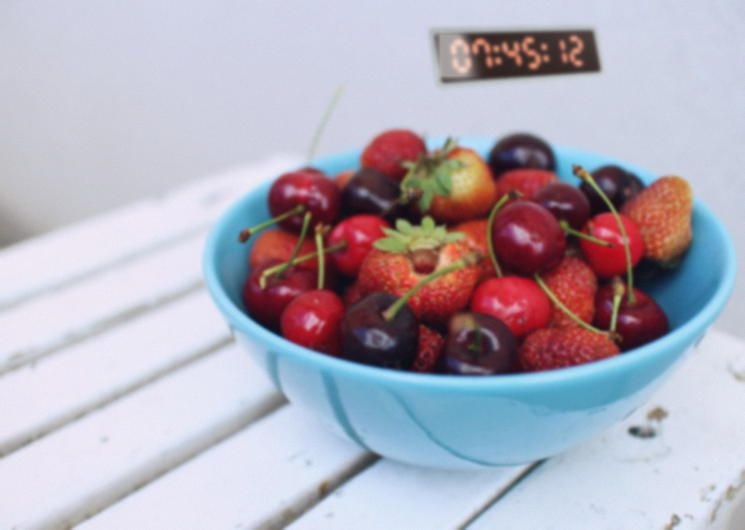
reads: 7,45,12
